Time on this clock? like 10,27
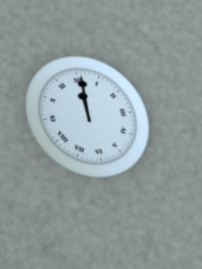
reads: 12,01
